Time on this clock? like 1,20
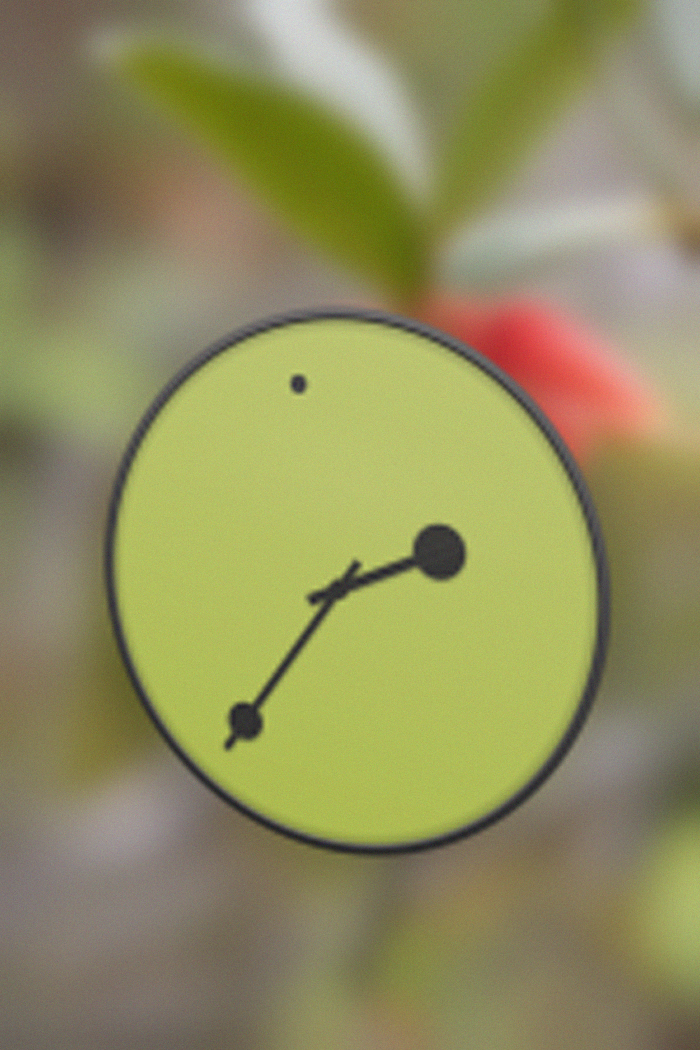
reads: 2,38
